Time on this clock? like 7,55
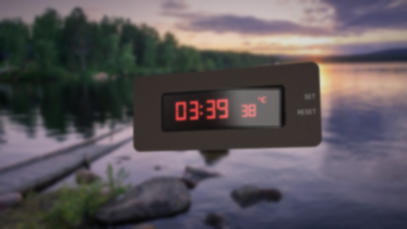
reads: 3,39
